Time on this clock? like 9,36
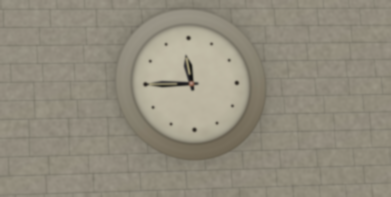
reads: 11,45
